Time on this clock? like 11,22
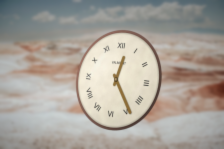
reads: 12,24
